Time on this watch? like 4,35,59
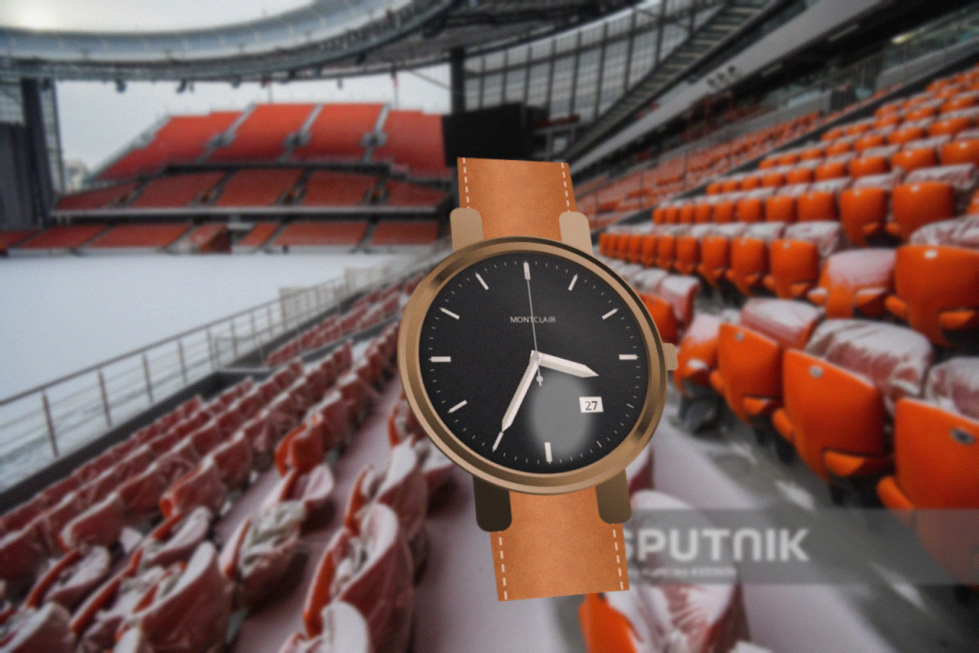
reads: 3,35,00
